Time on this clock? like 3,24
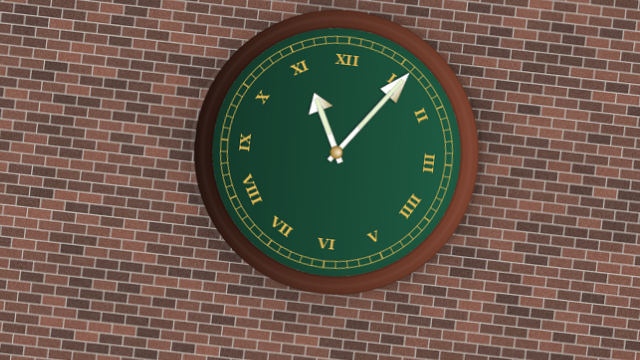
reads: 11,06
